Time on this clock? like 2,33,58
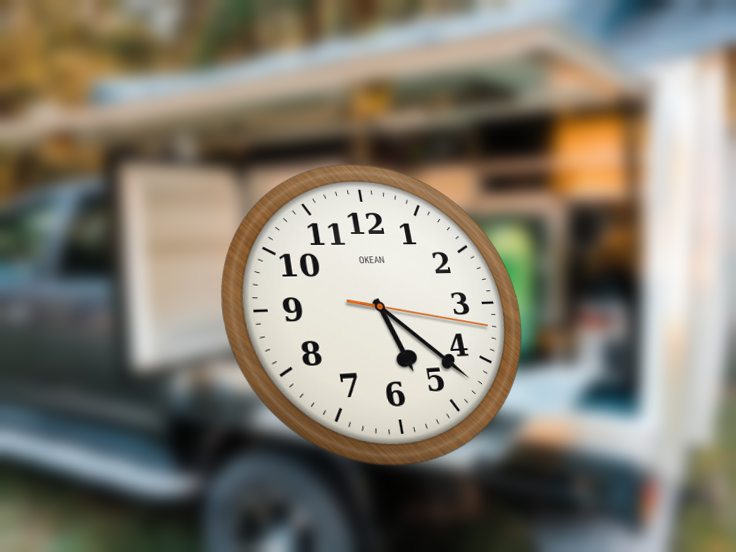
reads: 5,22,17
